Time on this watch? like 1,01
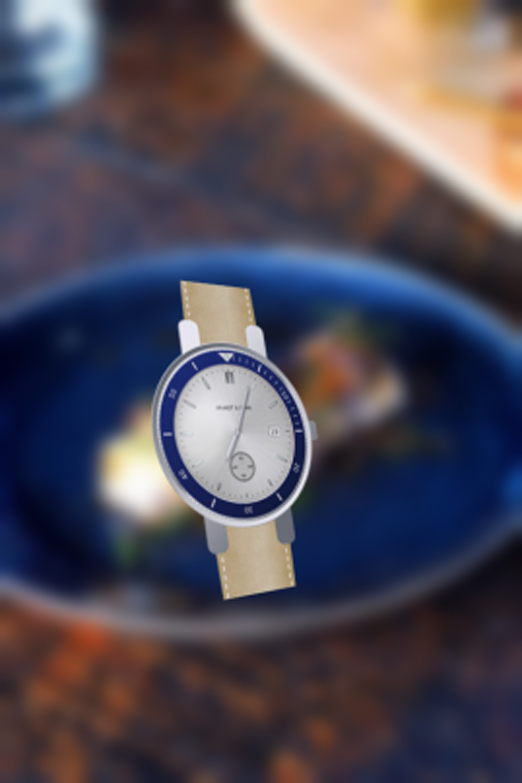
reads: 7,04
